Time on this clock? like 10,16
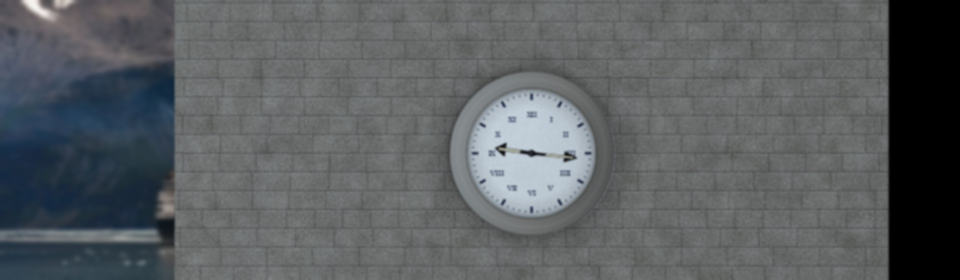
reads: 9,16
